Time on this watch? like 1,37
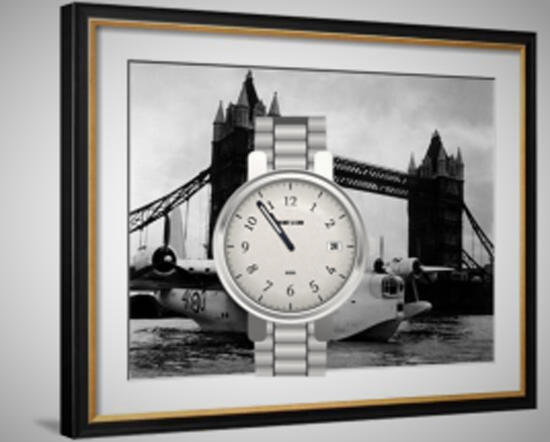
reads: 10,54
